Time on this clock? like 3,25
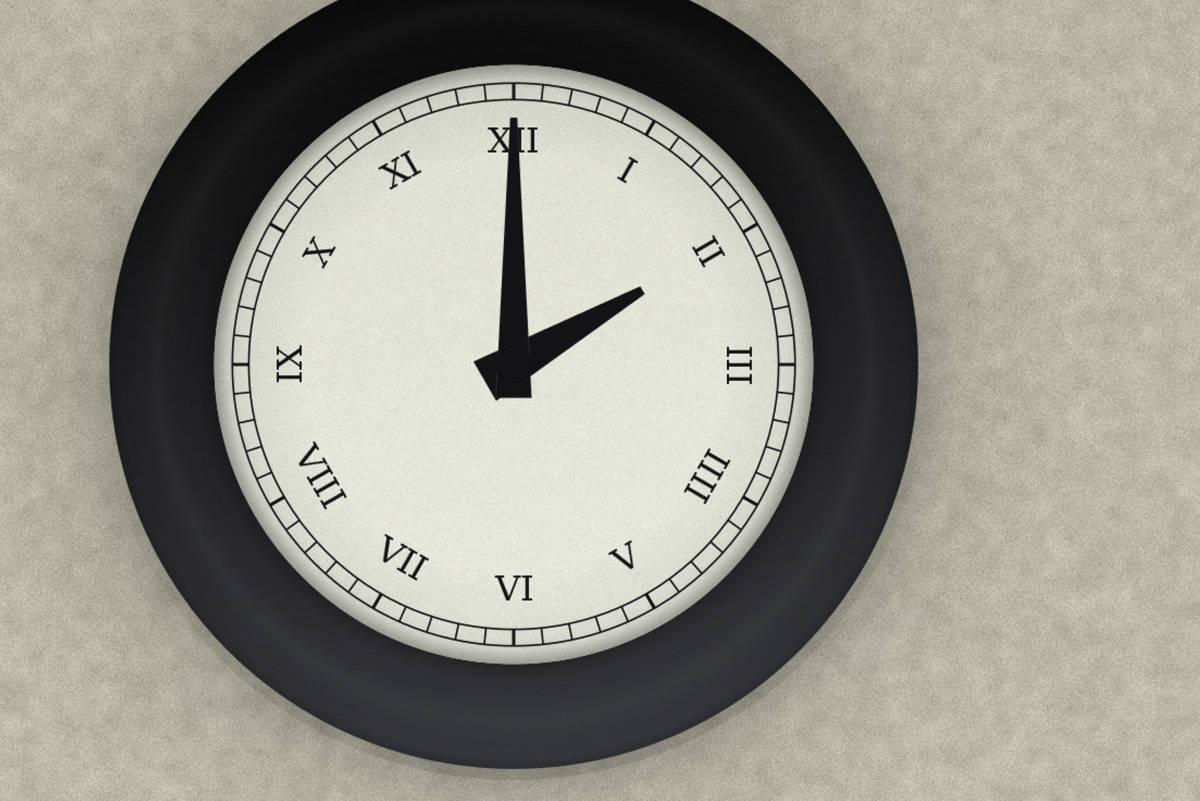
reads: 2,00
